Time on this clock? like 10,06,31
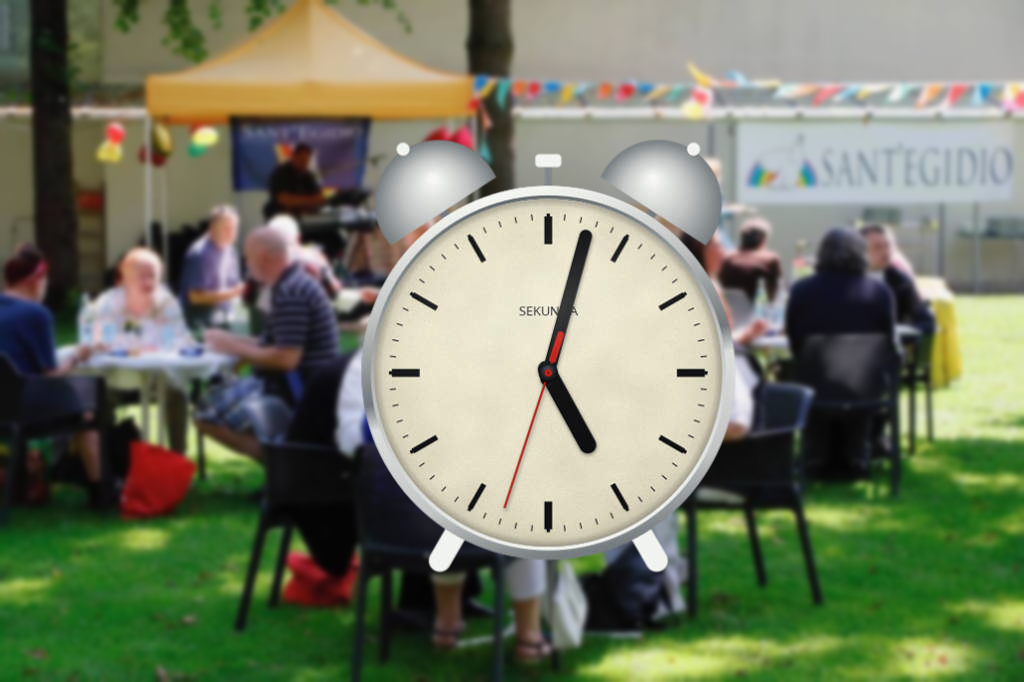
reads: 5,02,33
